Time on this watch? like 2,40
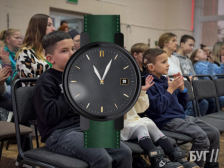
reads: 11,04
